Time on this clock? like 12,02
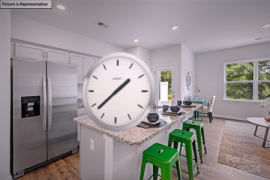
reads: 1,38
